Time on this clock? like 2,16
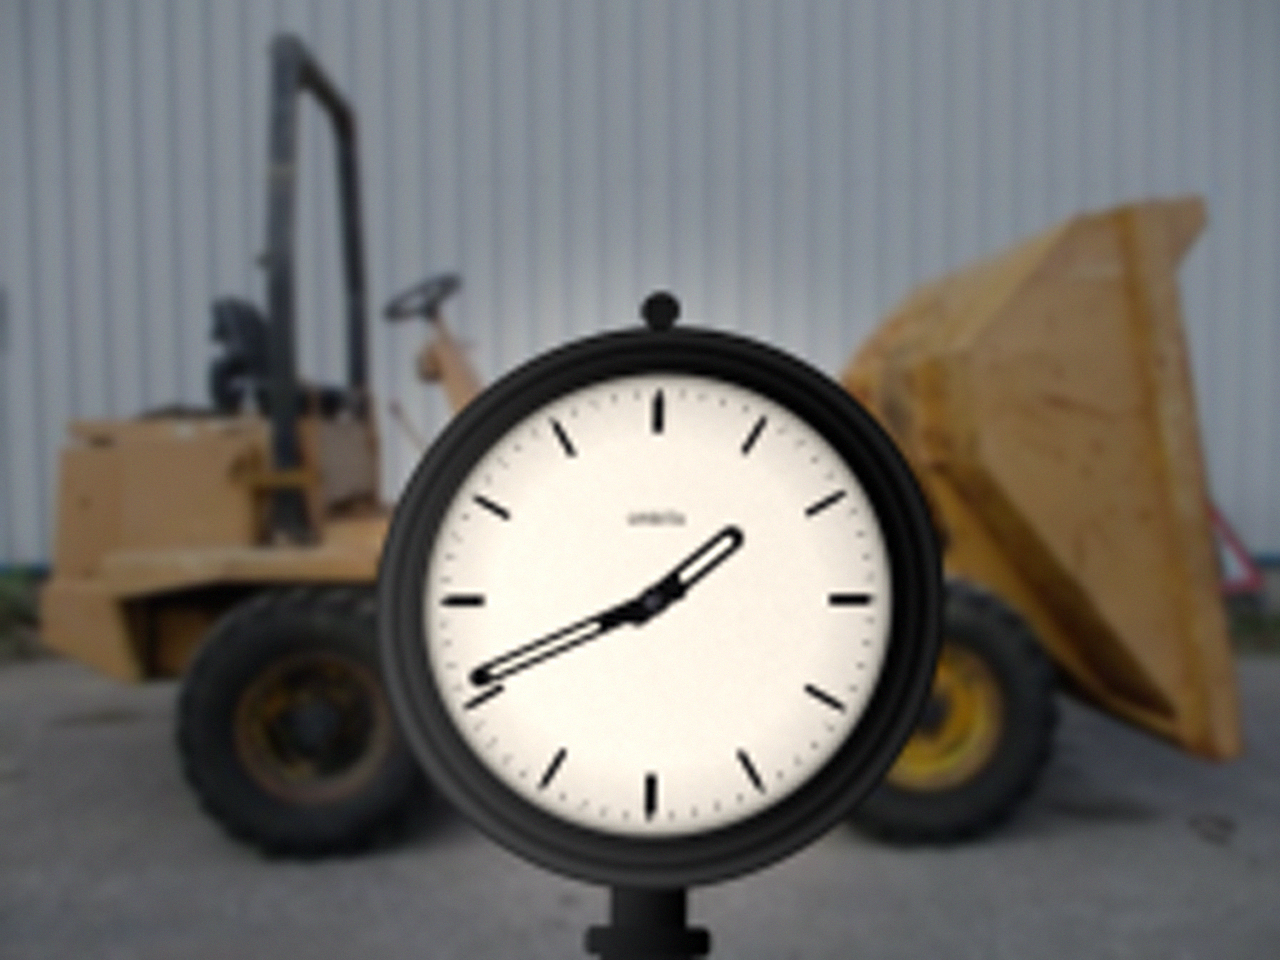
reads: 1,41
